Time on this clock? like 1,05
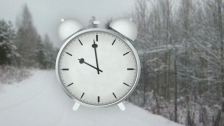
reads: 9,59
